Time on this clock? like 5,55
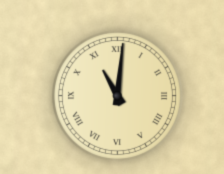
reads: 11,01
